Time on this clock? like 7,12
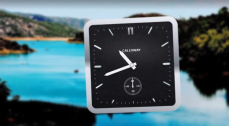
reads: 10,42
